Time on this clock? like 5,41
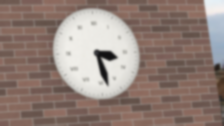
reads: 3,28
